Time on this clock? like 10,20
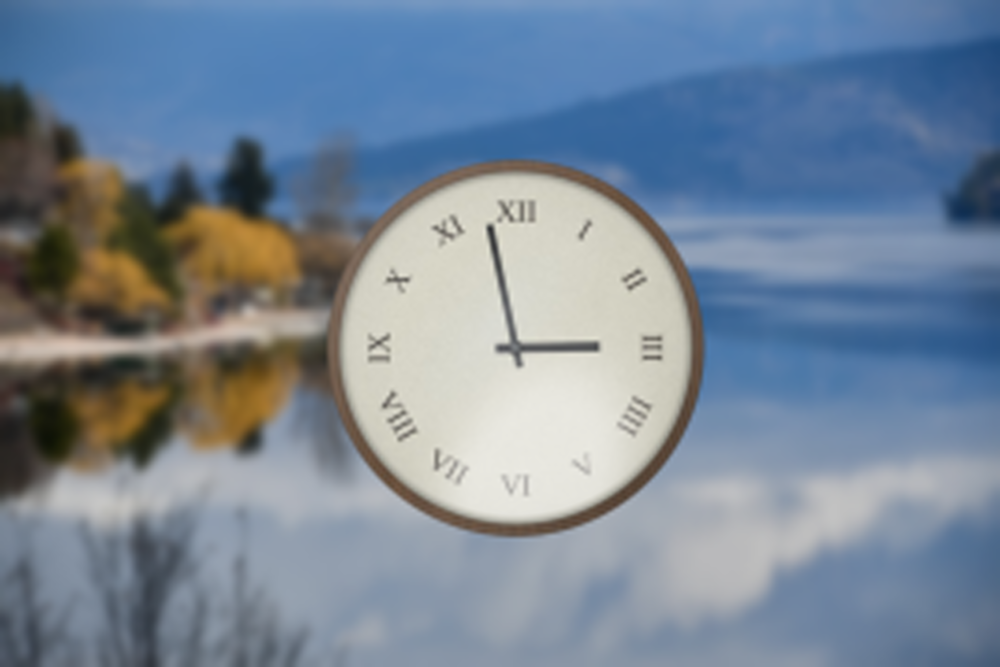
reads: 2,58
